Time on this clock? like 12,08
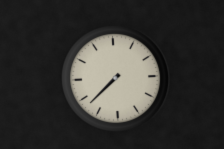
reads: 7,38
